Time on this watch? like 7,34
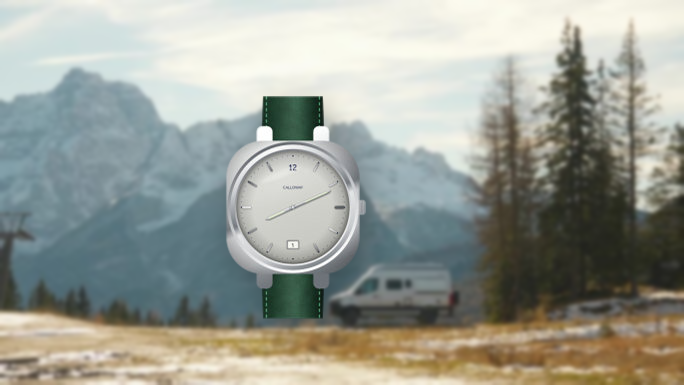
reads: 8,11
